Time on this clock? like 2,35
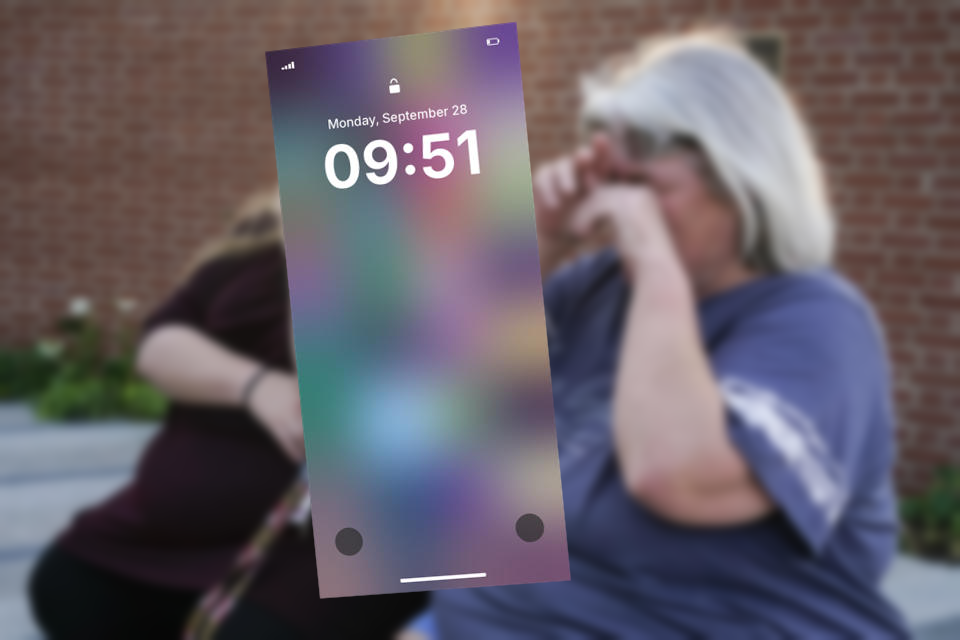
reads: 9,51
